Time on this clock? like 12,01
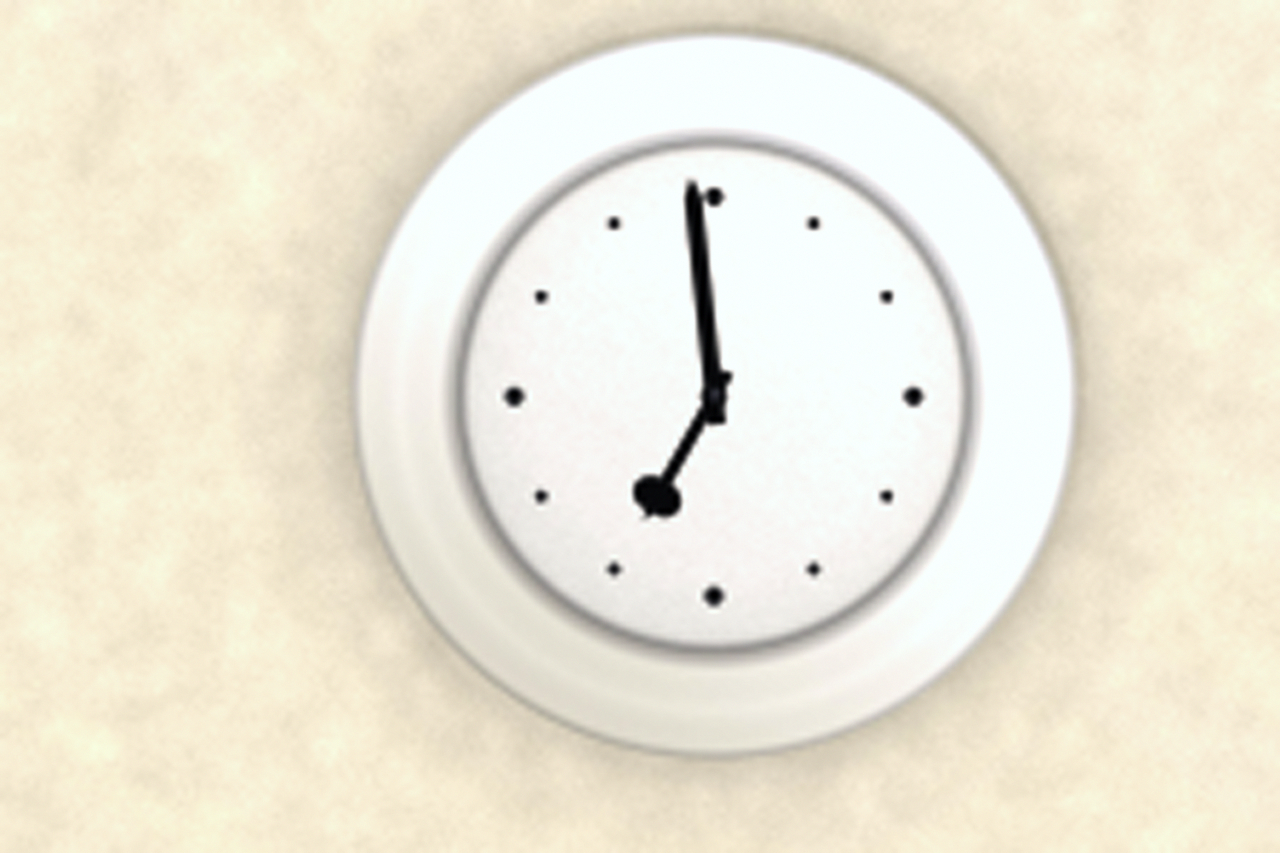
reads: 6,59
